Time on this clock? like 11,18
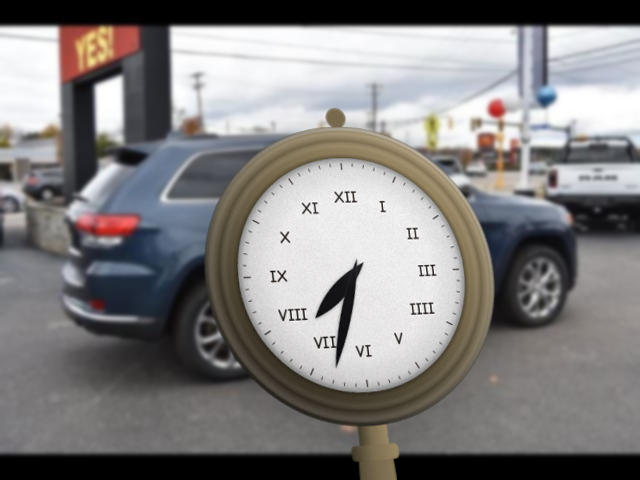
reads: 7,33
